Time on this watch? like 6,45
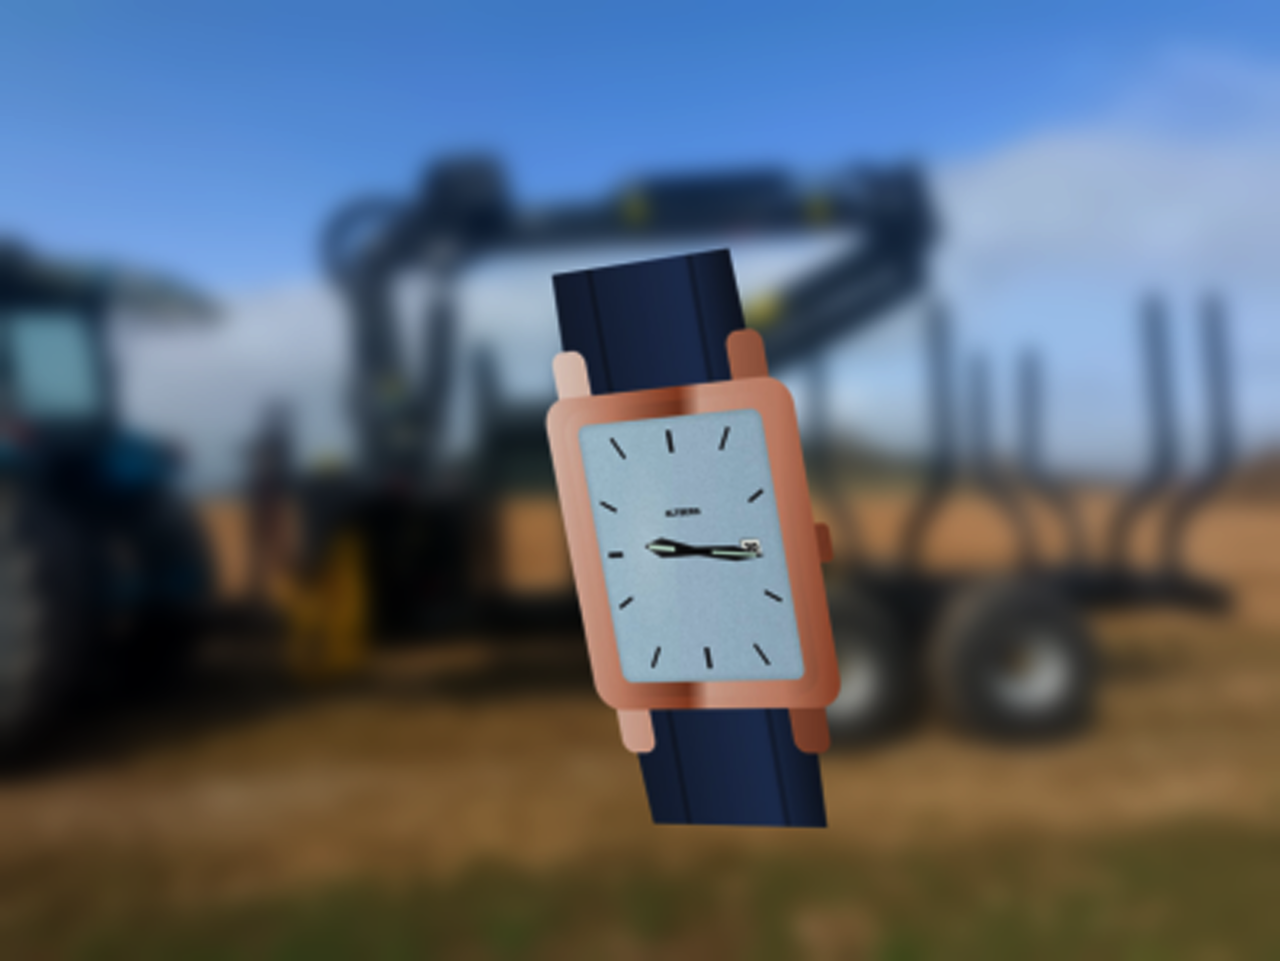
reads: 9,16
